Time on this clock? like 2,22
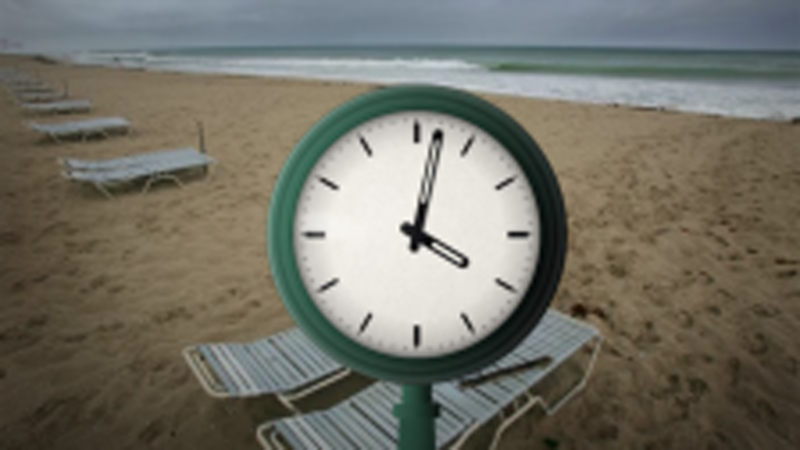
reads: 4,02
